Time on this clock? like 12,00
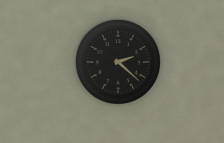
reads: 2,22
